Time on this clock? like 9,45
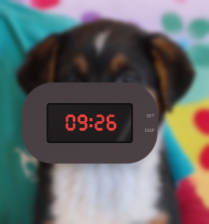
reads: 9,26
